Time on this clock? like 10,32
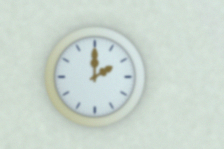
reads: 2,00
